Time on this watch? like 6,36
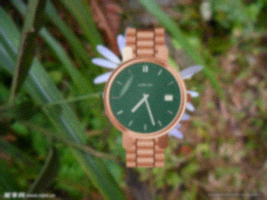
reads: 7,27
